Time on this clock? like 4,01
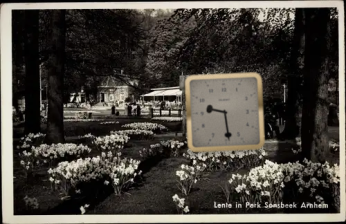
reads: 9,29
